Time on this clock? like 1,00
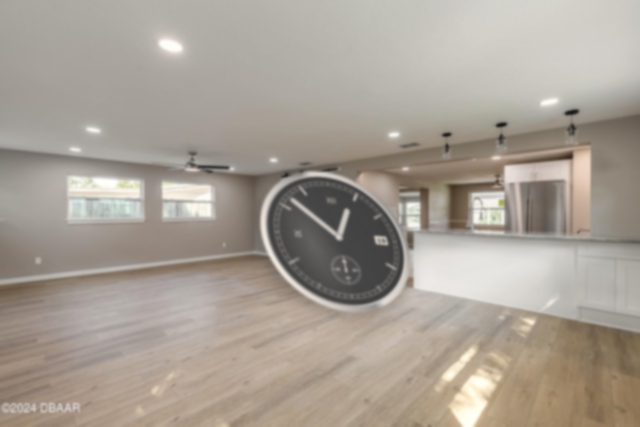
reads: 12,52
